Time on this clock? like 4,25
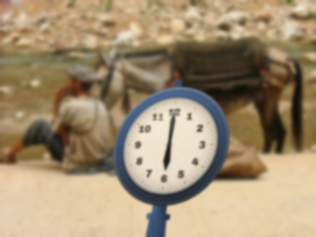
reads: 6,00
